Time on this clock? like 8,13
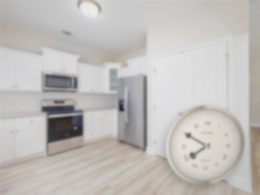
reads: 7,50
